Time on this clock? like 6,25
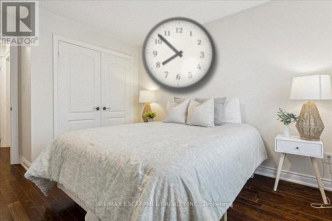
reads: 7,52
